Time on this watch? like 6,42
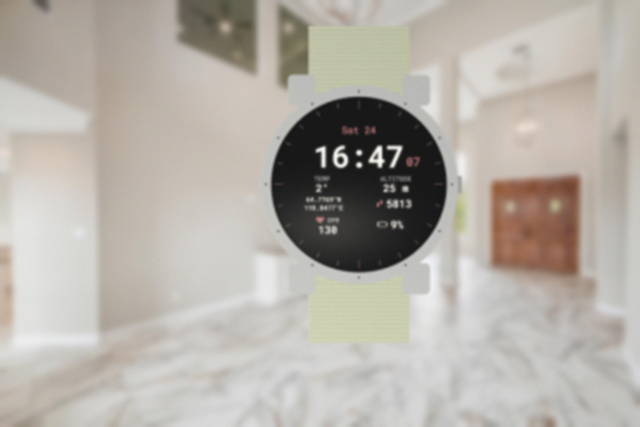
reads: 16,47
